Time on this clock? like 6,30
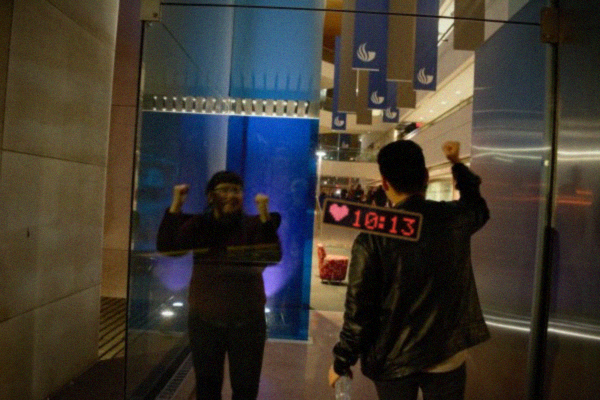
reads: 10,13
